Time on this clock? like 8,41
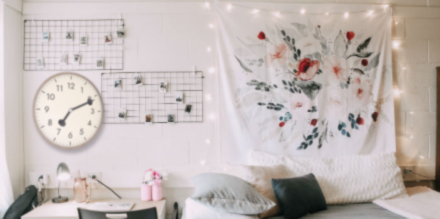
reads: 7,11
